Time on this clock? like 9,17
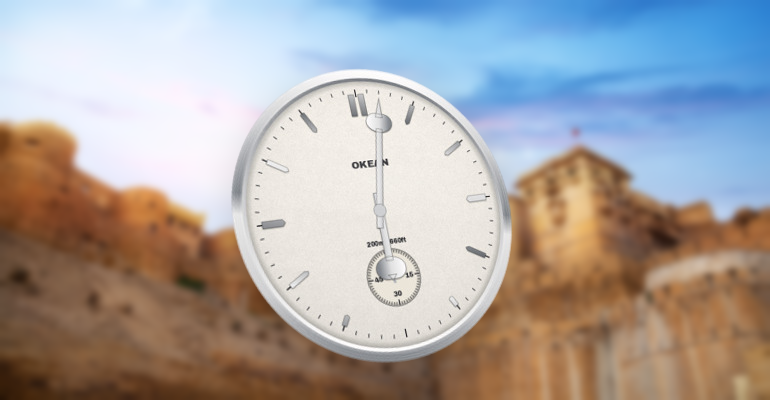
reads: 6,02
